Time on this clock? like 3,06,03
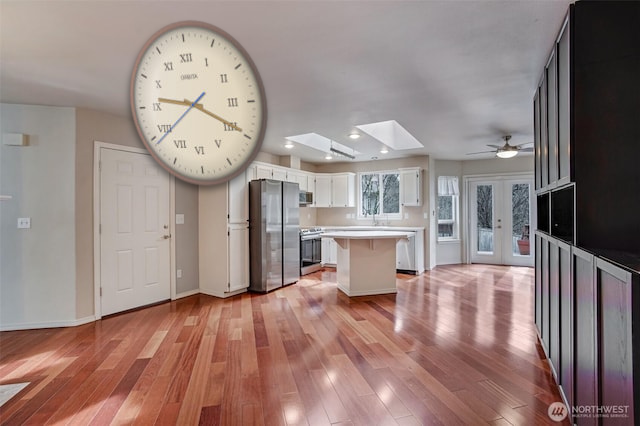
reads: 9,19,39
